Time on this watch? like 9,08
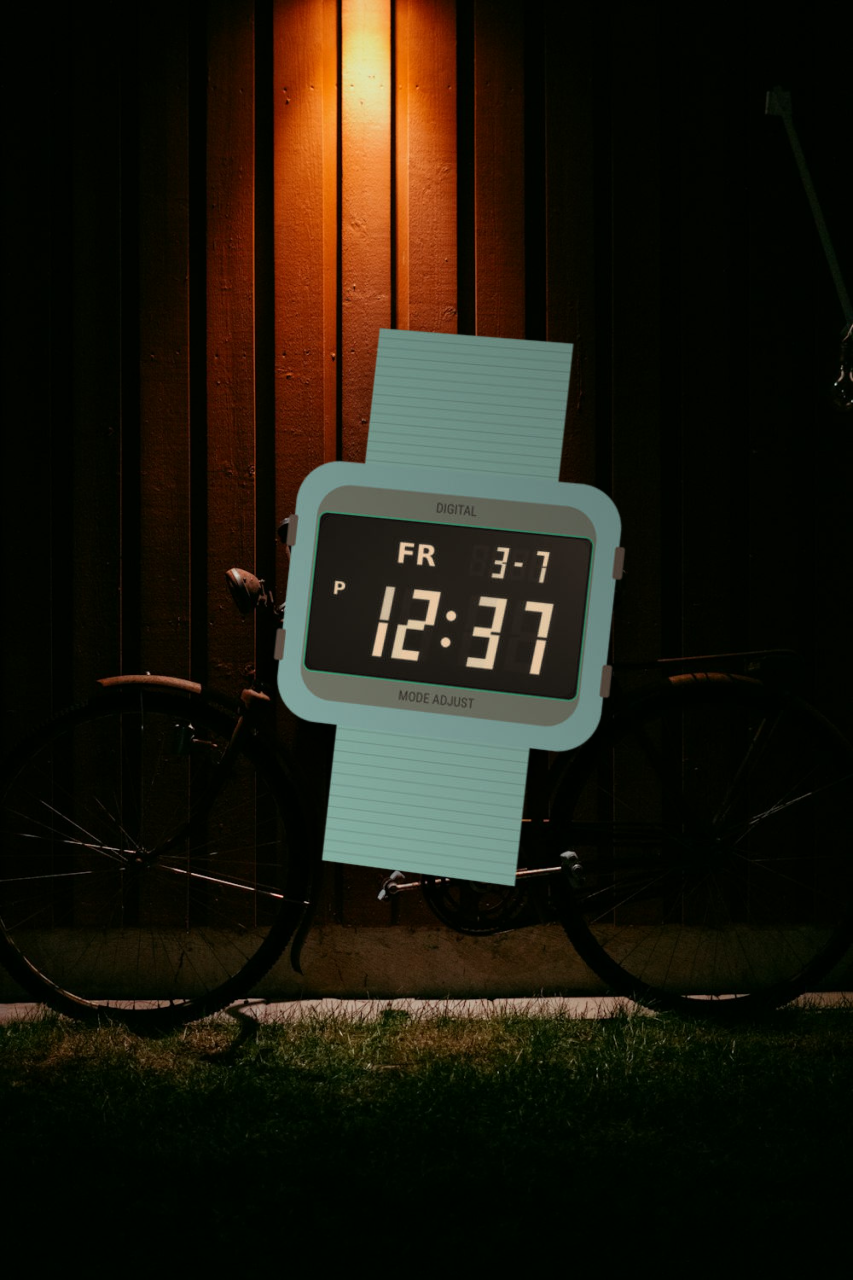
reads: 12,37
